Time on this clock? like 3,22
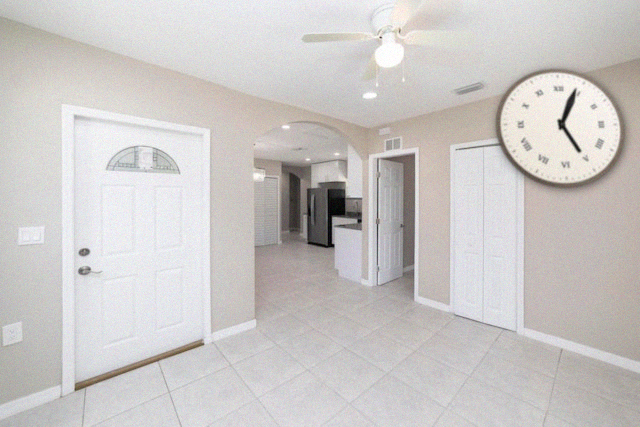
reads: 5,04
